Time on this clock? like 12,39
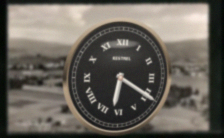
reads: 6,20
